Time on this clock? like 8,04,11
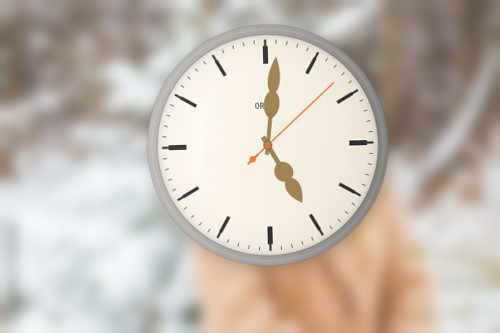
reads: 5,01,08
